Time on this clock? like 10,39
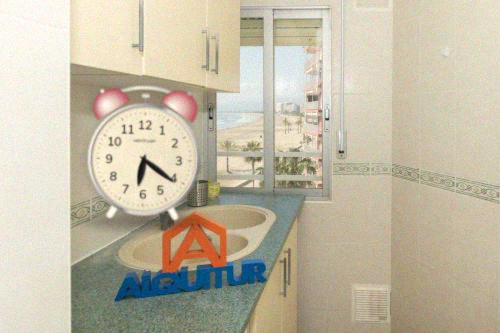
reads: 6,21
